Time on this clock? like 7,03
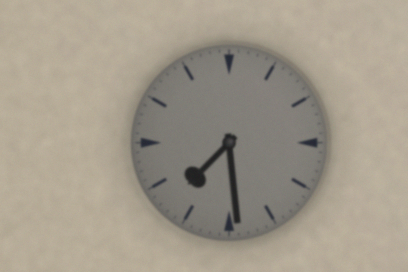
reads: 7,29
